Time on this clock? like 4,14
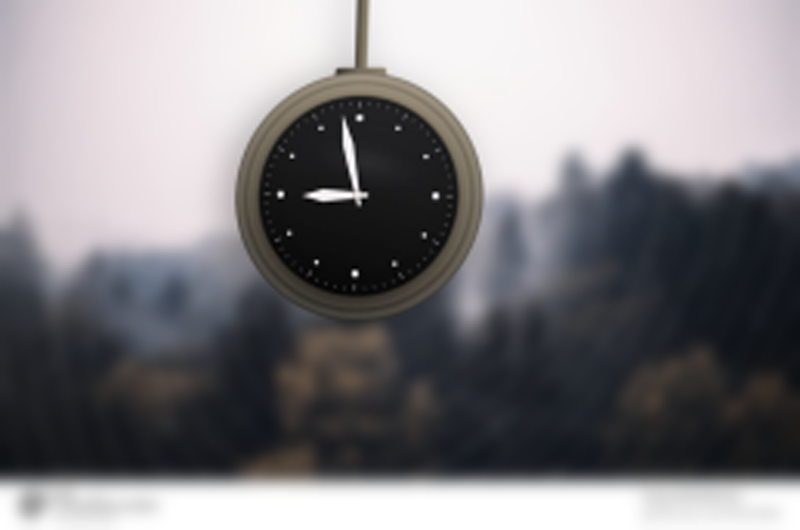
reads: 8,58
